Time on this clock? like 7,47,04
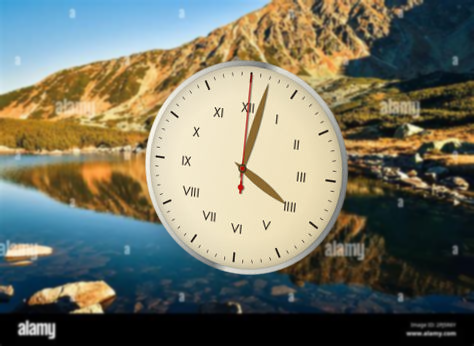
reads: 4,02,00
